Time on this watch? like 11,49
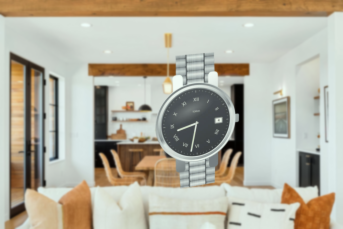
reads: 8,32
